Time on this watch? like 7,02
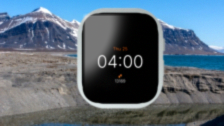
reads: 4,00
